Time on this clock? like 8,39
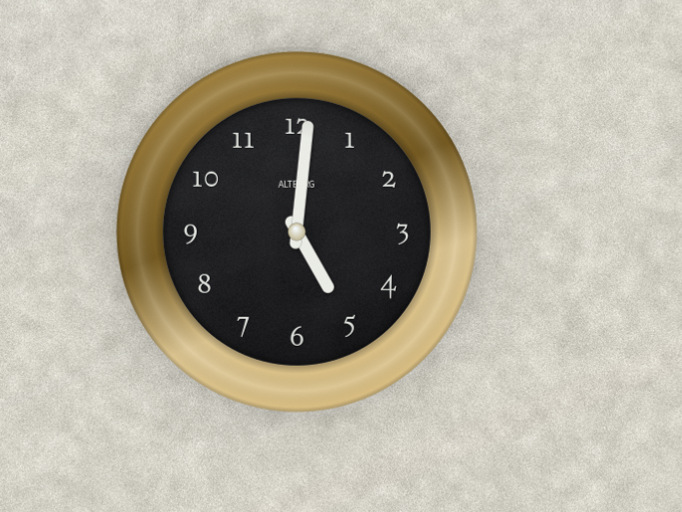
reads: 5,01
